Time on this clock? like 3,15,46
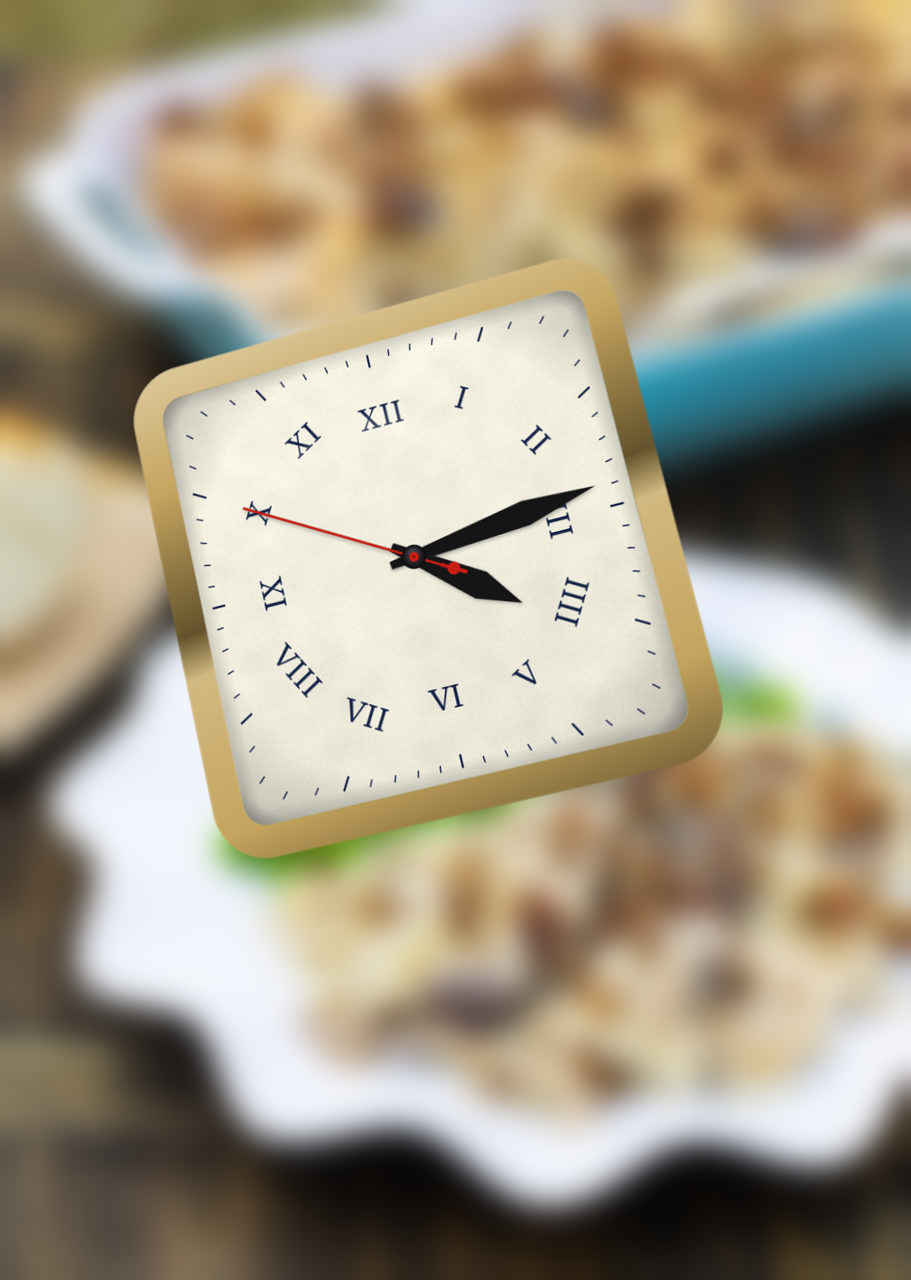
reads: 4,13,50
